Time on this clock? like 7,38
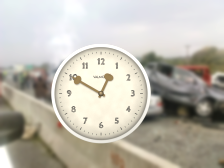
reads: 12,50
